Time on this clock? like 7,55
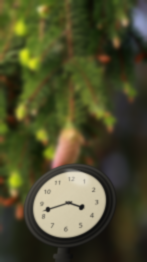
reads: 3,42
